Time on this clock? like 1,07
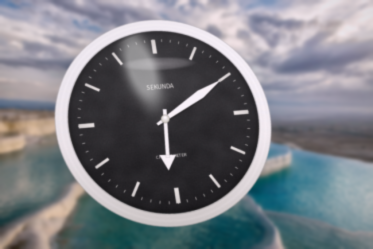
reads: 6,10
